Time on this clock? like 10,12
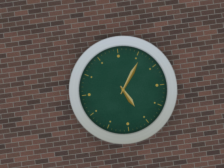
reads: 5,06
